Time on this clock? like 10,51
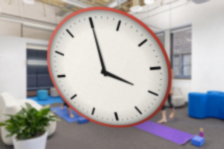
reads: 4,00
